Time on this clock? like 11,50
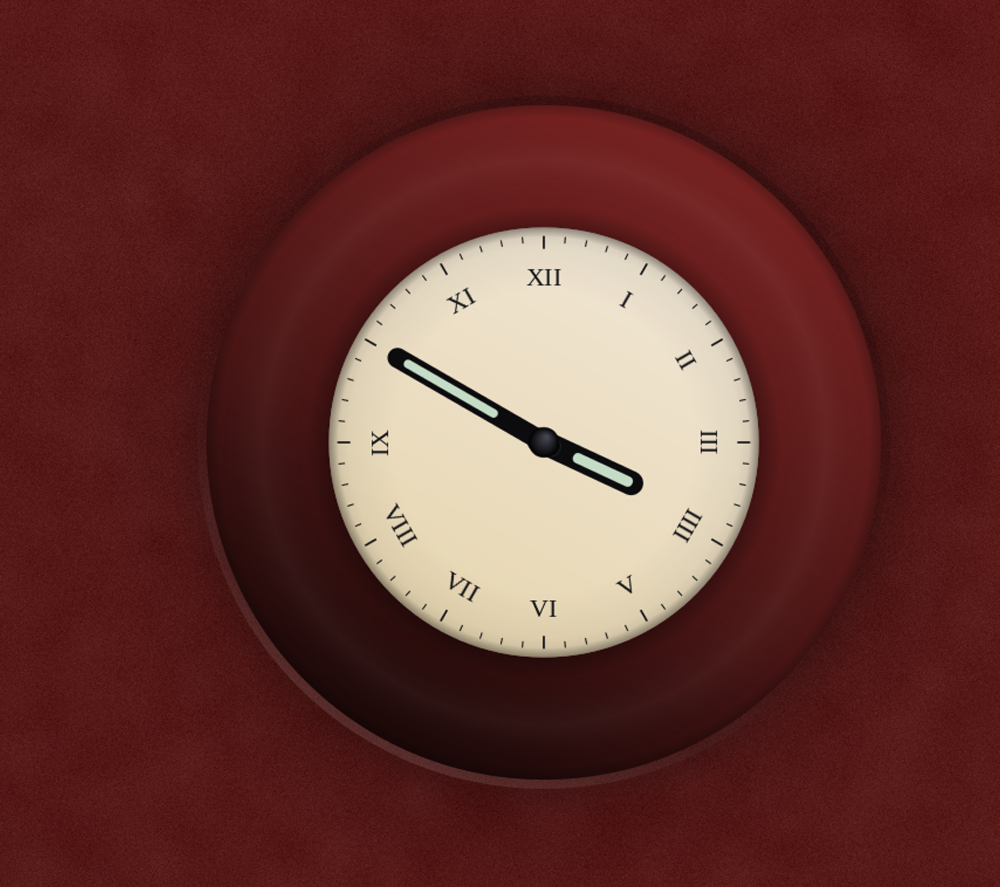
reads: 3,50
